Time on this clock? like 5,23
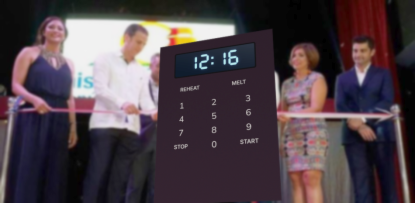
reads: 12,16
